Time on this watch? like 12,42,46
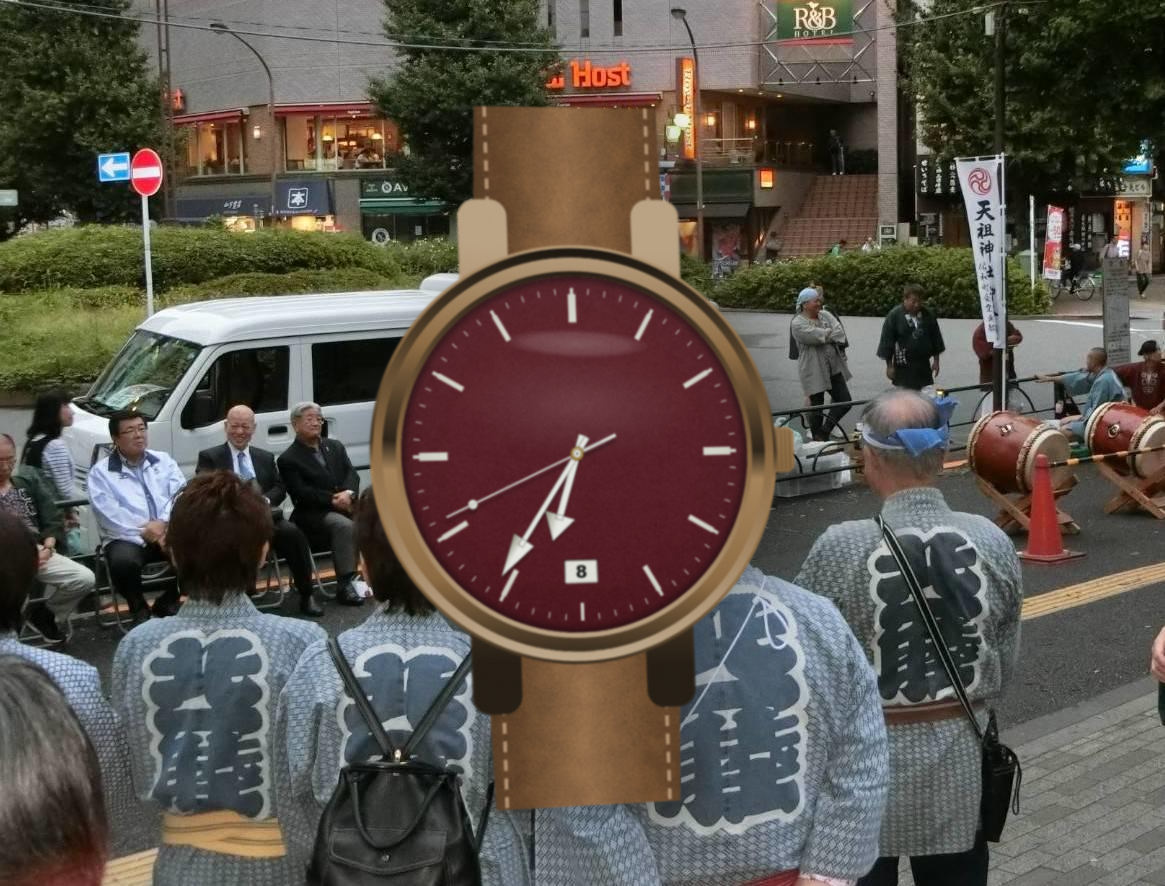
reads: 6,35,41
